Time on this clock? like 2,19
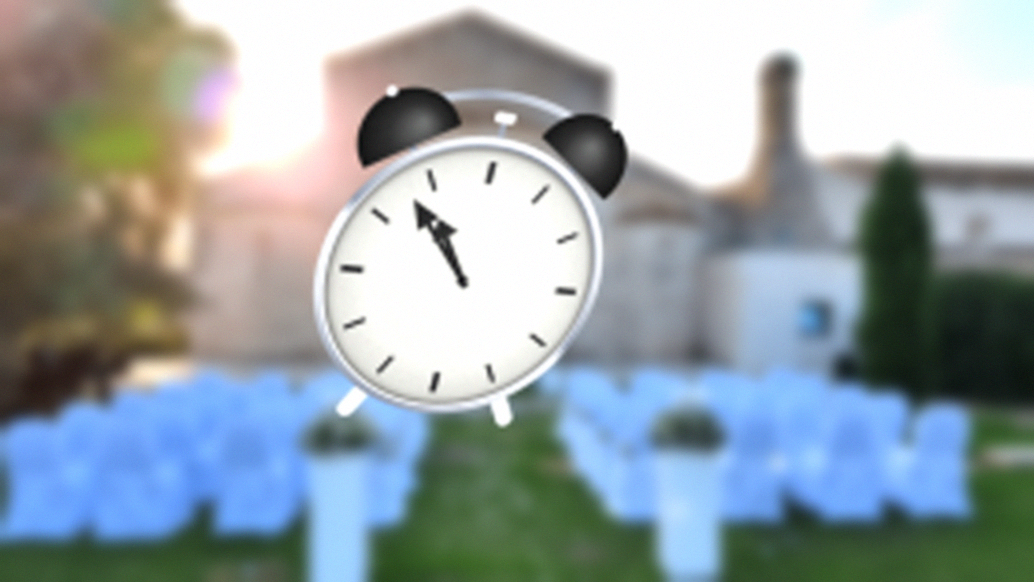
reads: 10,53
